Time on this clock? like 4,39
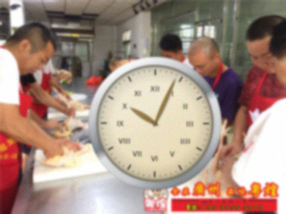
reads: 10,04
